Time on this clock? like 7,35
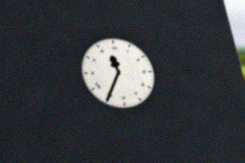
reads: 11,35
